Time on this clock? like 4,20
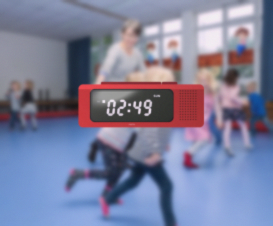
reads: 2,49
